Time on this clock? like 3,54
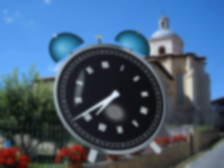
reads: 7,41
